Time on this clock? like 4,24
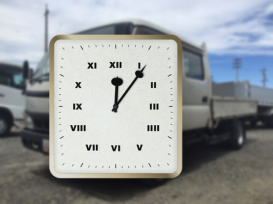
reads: 12,06
